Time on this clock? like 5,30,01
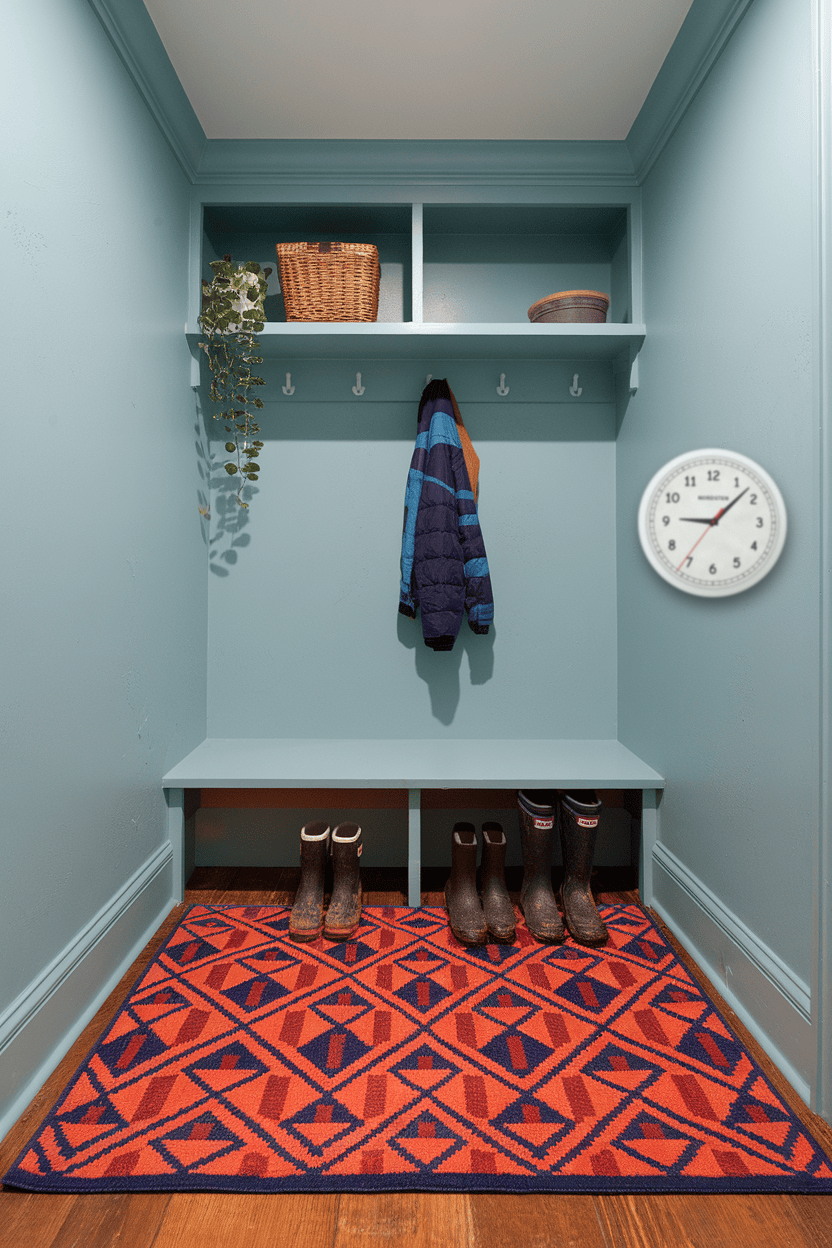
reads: 9,07,36
